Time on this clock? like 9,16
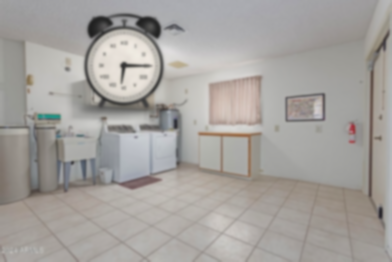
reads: 6,15
